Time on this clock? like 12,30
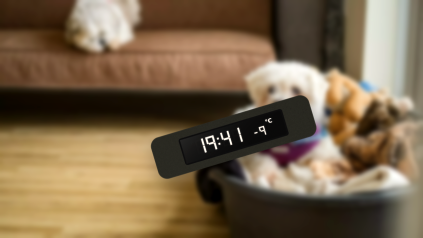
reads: 19,41
